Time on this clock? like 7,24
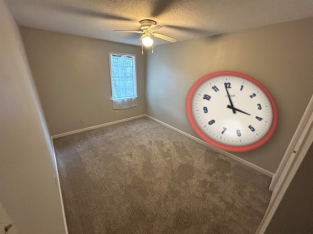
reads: 3,59
